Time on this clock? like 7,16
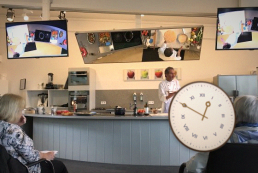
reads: 12,50
